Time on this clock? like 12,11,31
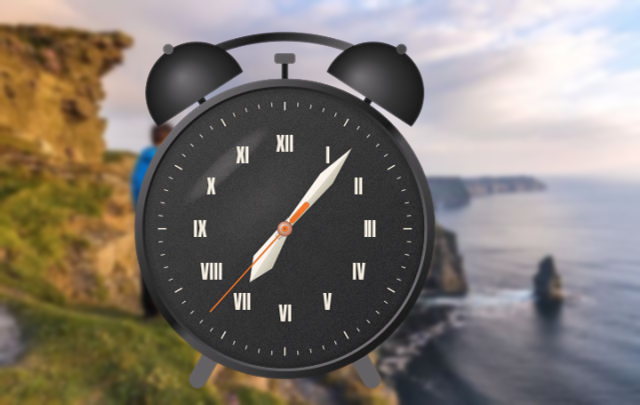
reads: 7,06,37
